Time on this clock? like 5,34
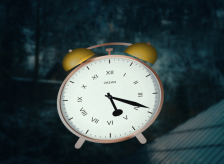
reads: 5,19
